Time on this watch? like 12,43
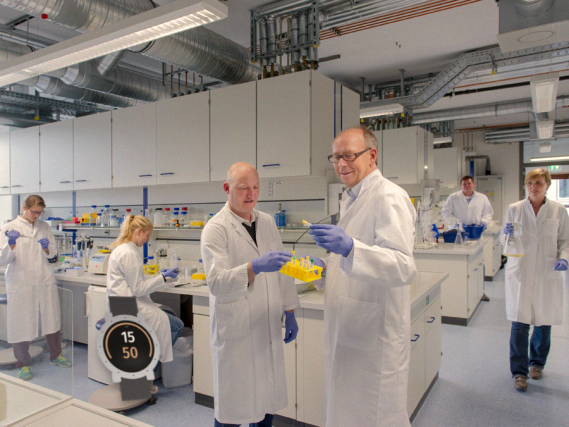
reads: 15,50
